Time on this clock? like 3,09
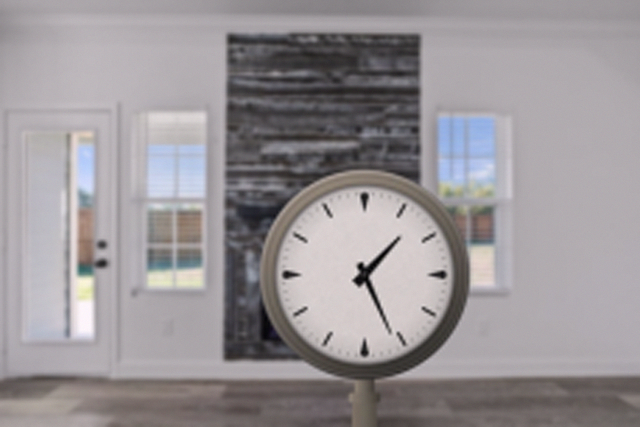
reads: 1,26
